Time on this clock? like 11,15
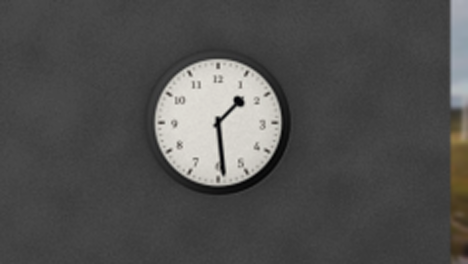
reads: 1,29
